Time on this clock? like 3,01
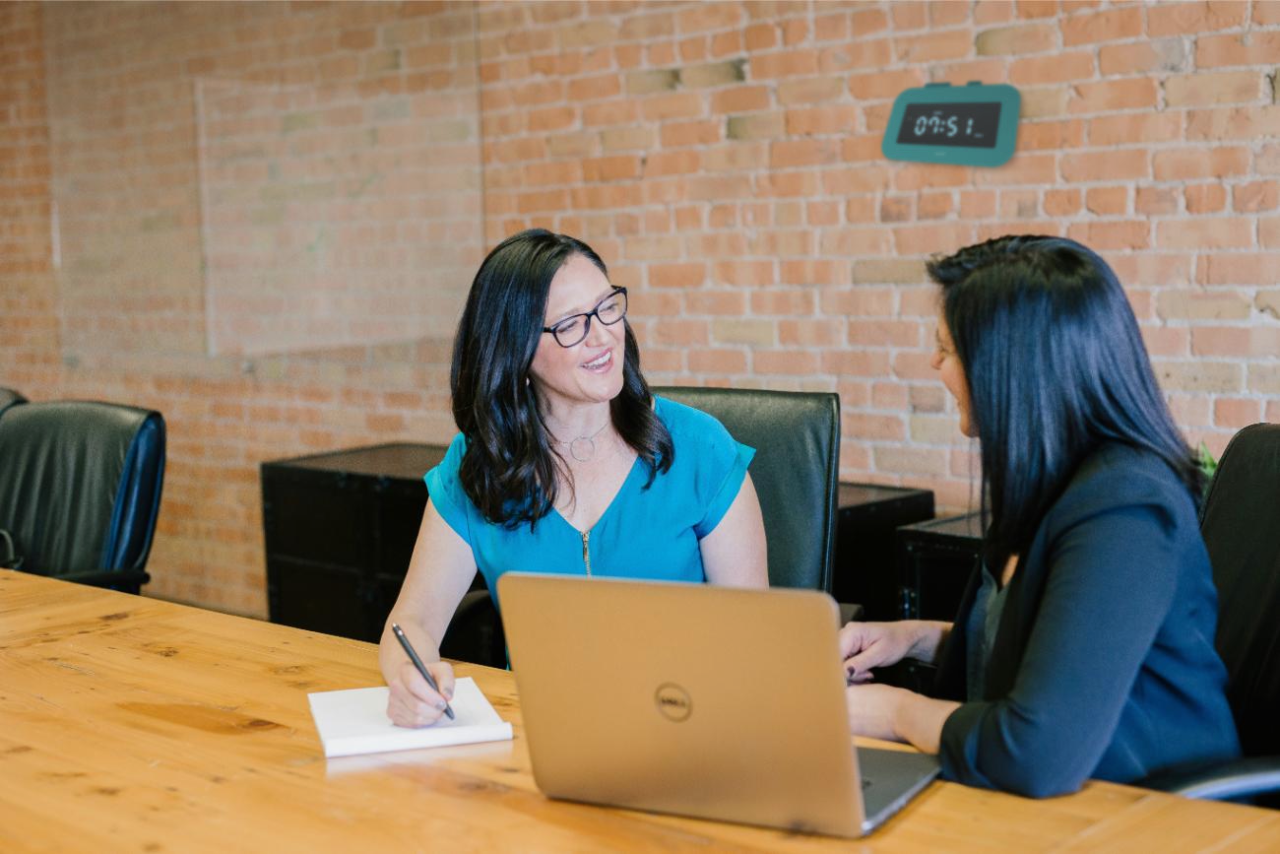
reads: 7,51
